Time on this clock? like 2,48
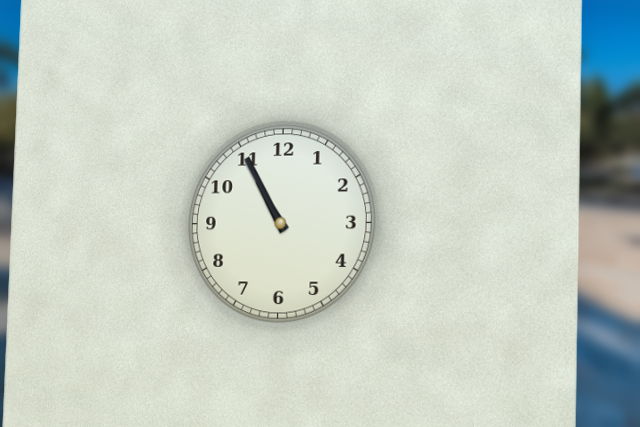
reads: 10,55
